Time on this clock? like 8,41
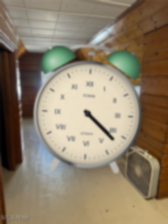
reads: 4,22
